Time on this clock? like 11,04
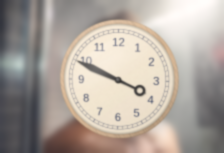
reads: 3,49
